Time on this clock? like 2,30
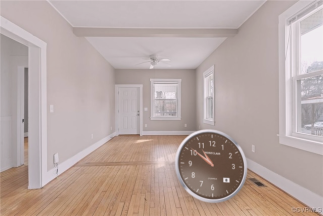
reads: 10,51
